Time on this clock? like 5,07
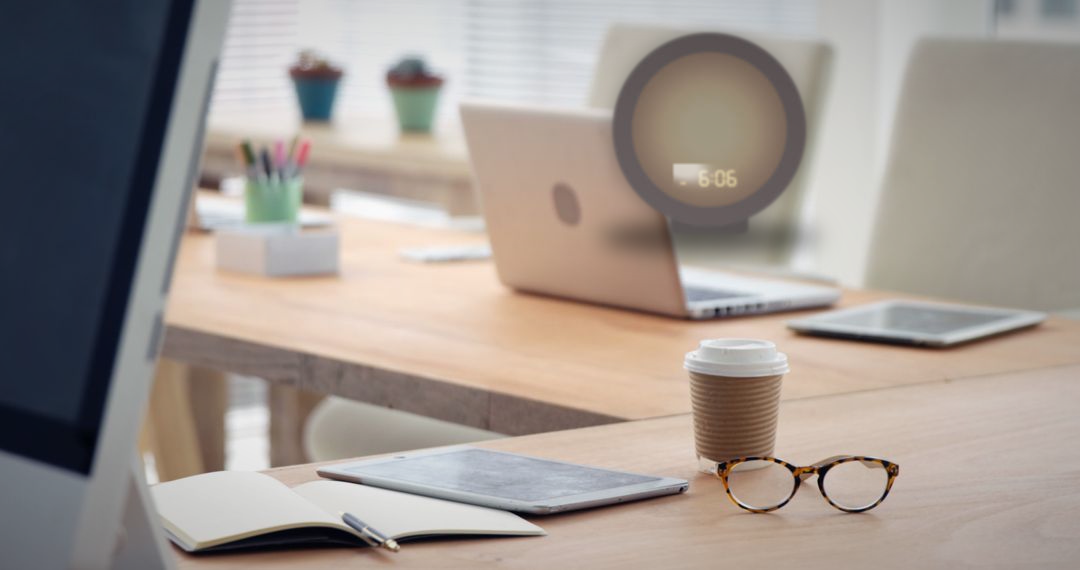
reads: 6,06
